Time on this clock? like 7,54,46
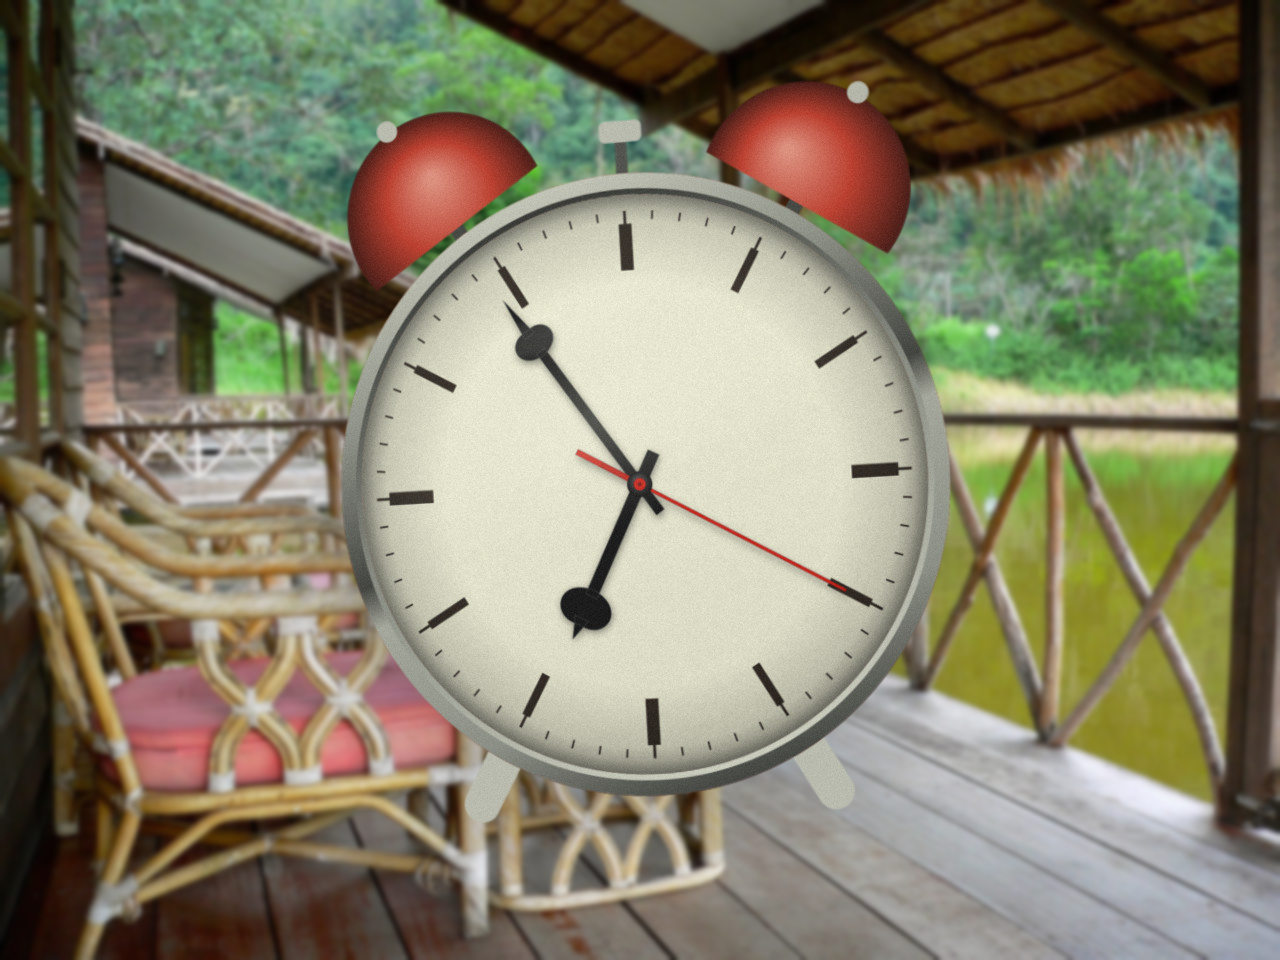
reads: 6,54,20
